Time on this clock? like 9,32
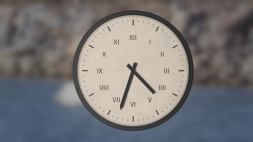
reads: 4,33
